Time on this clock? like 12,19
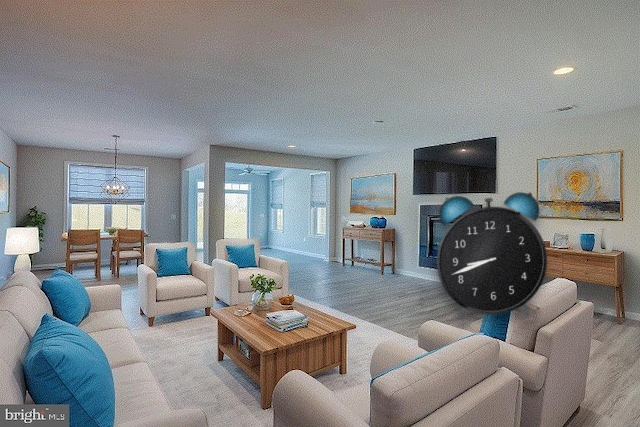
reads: 8,42
